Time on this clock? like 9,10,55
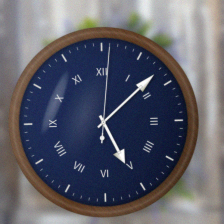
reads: 5,08,01
